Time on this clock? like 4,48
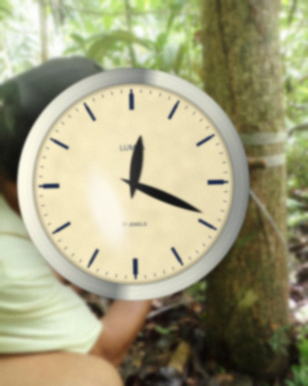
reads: 12,19
